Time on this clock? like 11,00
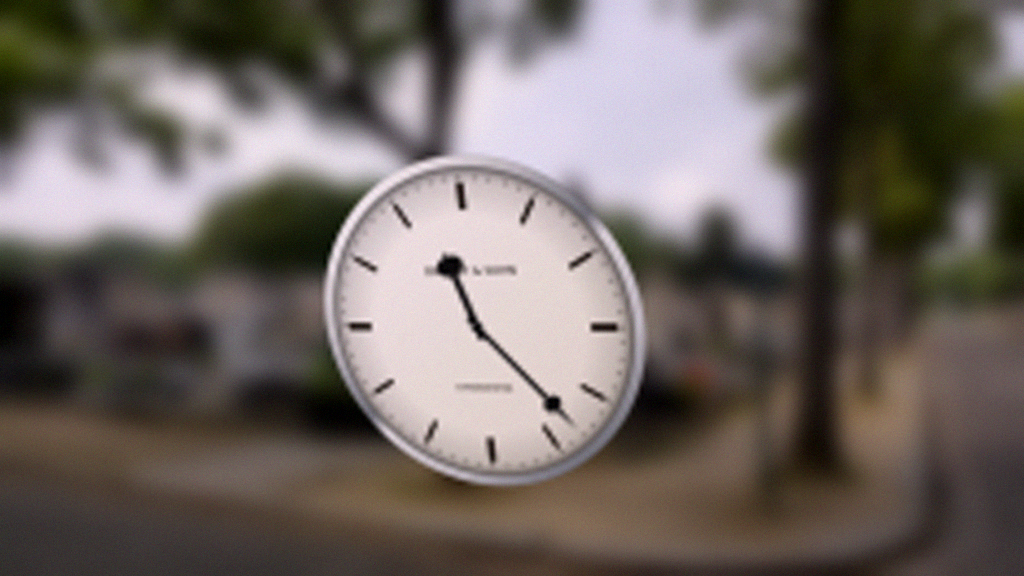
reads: 11,23
